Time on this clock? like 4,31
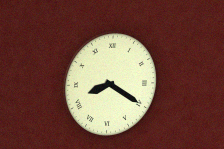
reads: 8,20
